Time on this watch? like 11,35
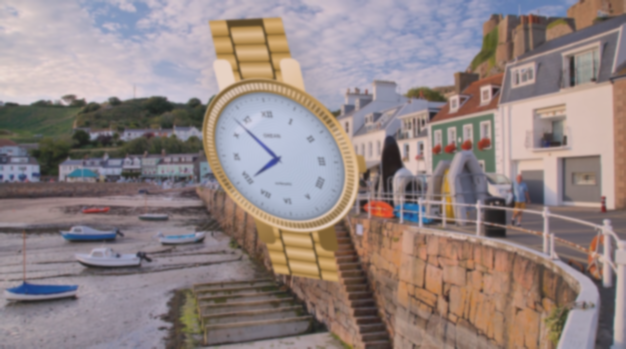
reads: 7,53
